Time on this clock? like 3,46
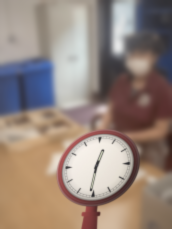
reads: 12,31
